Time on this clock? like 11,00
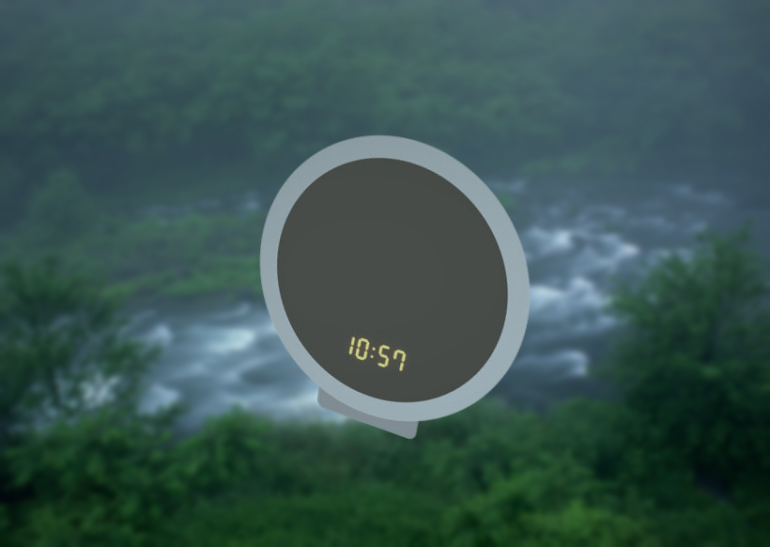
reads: 10,57
